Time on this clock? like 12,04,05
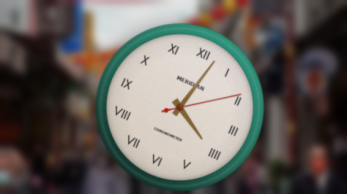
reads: 4,02,09
